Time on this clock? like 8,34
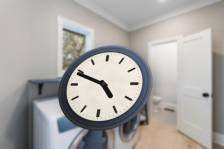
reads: 4,49
